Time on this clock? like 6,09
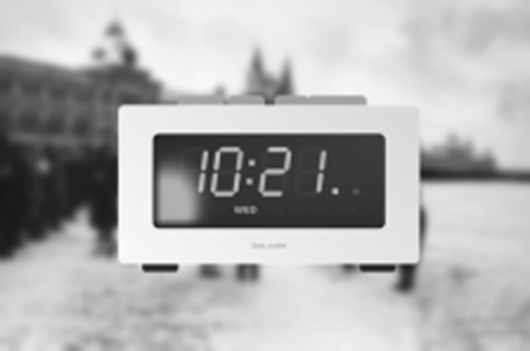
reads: 10,21
